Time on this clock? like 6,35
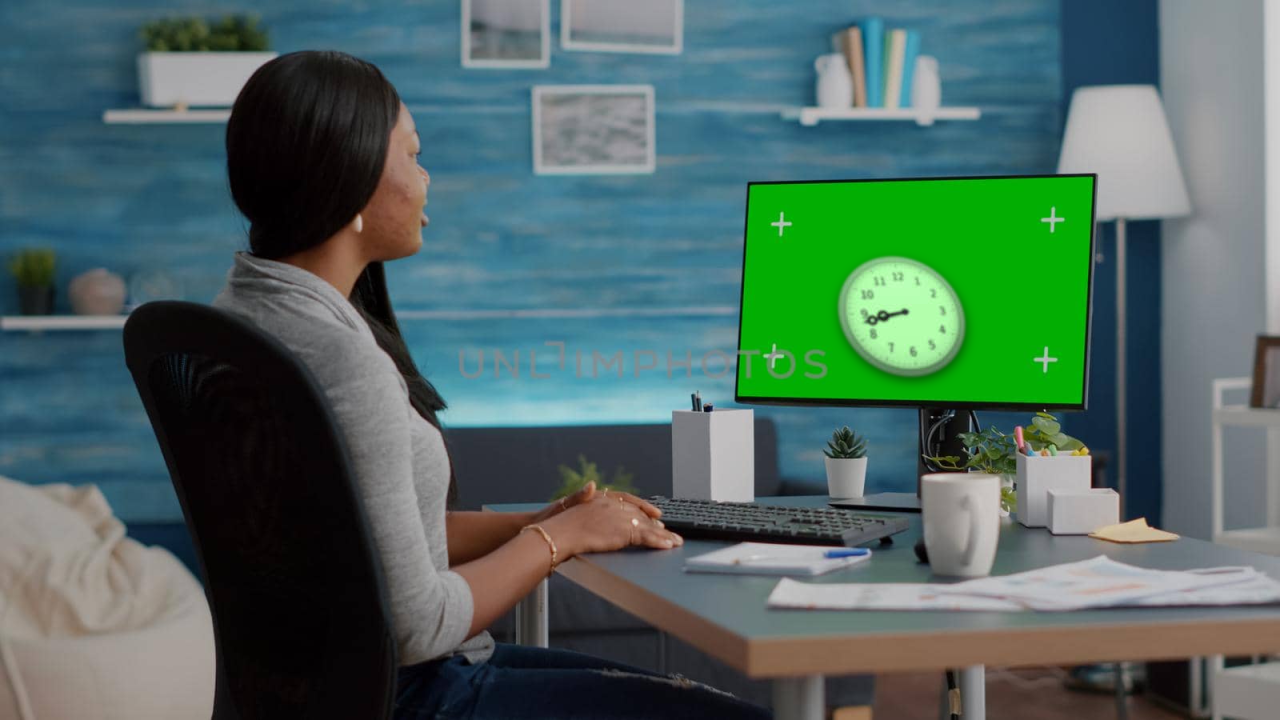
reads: 8,43
